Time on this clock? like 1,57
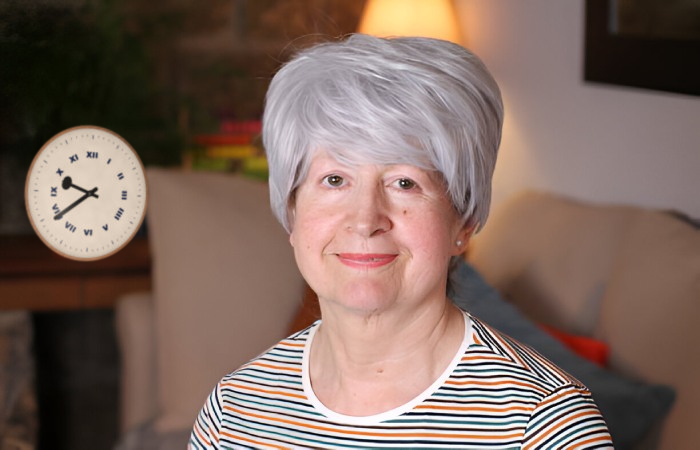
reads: 9,39
